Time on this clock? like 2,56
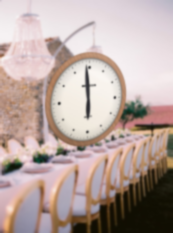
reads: 5,59
